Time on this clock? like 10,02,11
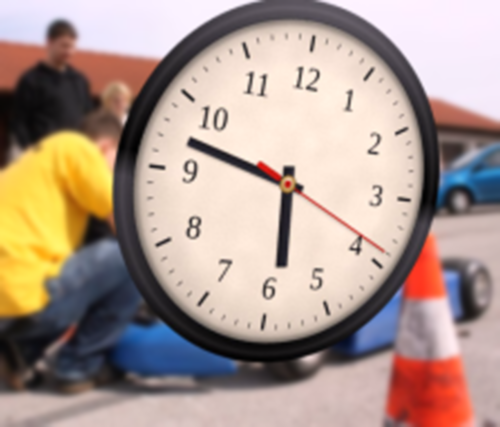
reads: 5,47,19
